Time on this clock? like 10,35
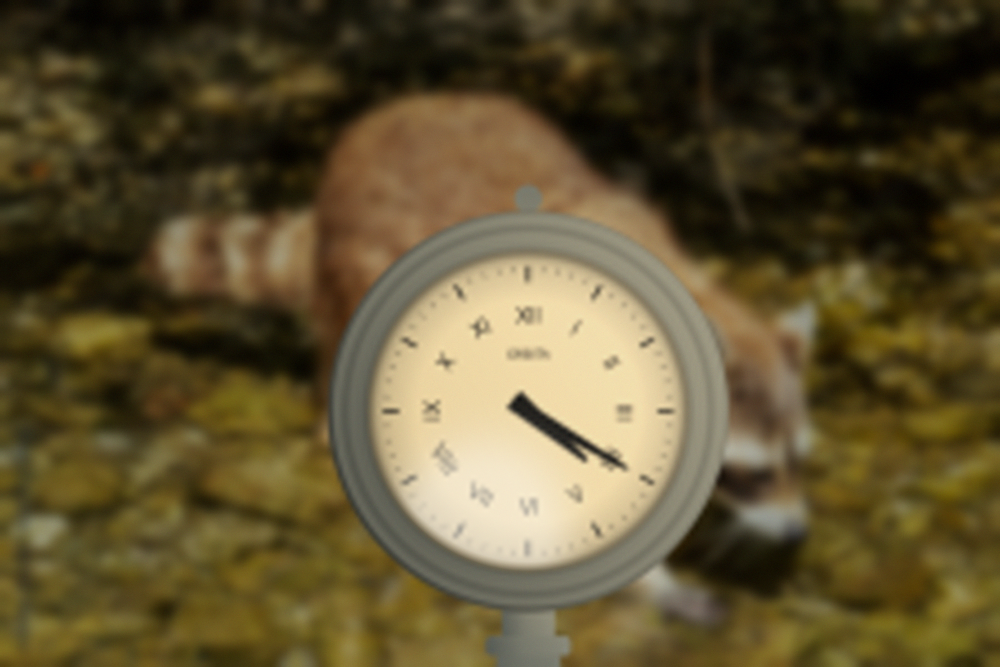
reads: 4,20
